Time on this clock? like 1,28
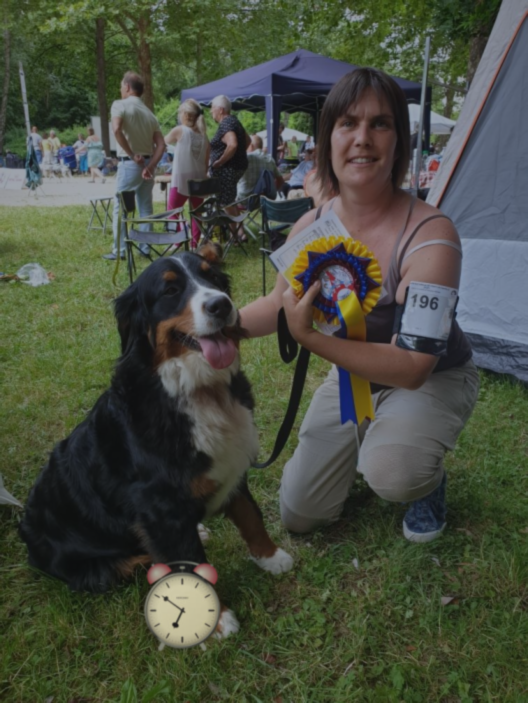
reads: 6,51
